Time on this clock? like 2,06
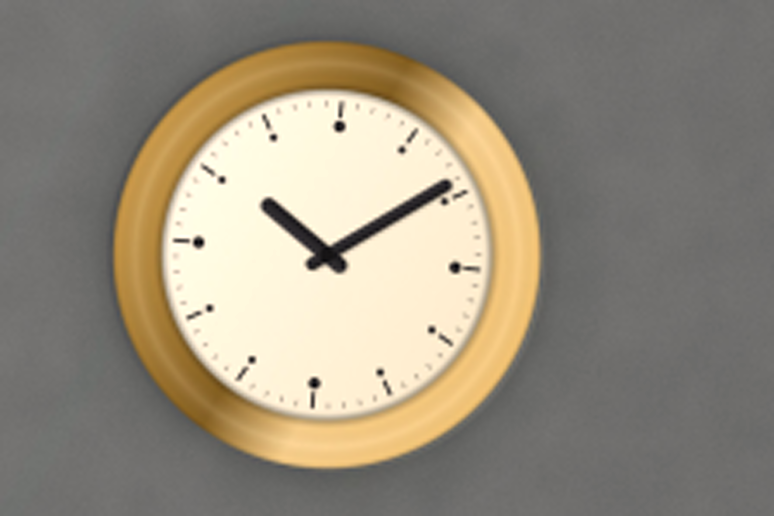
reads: 10,09
